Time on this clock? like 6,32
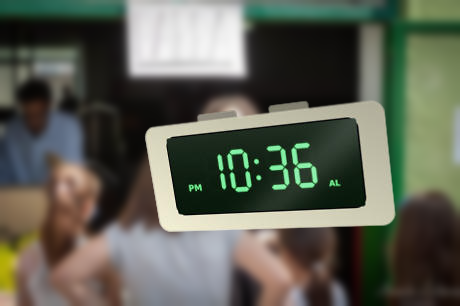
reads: 10,36
